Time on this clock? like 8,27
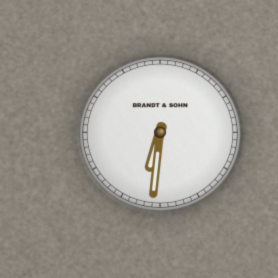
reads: 6,31
